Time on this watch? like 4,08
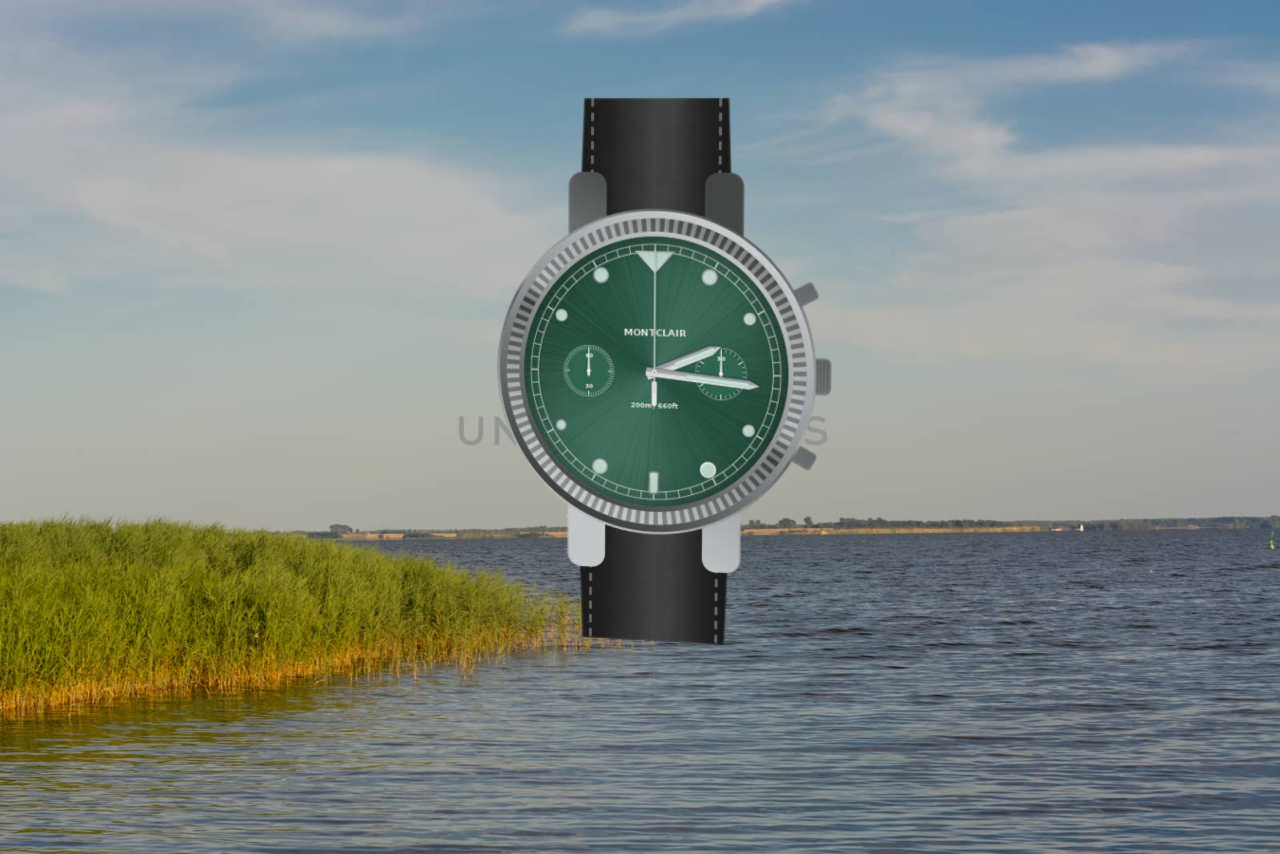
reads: 2,16
